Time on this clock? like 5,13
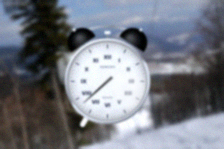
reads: 7,38
